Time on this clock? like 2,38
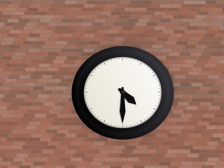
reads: 4,30
